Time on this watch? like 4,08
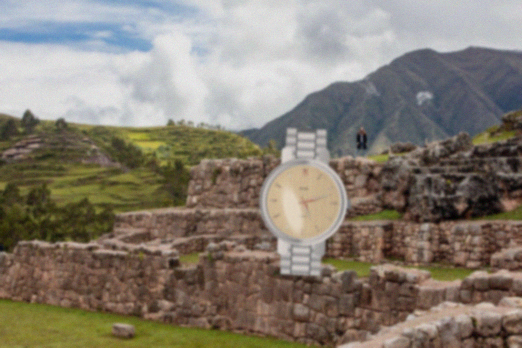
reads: 5,12
